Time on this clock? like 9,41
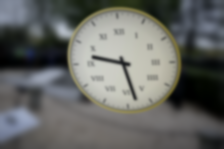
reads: 9,28
